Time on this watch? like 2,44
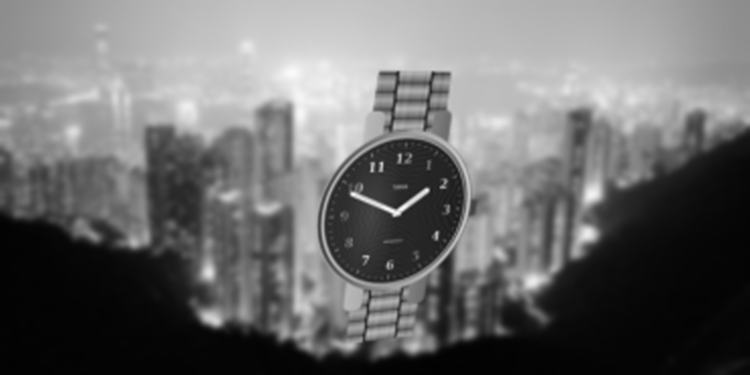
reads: 1,49
